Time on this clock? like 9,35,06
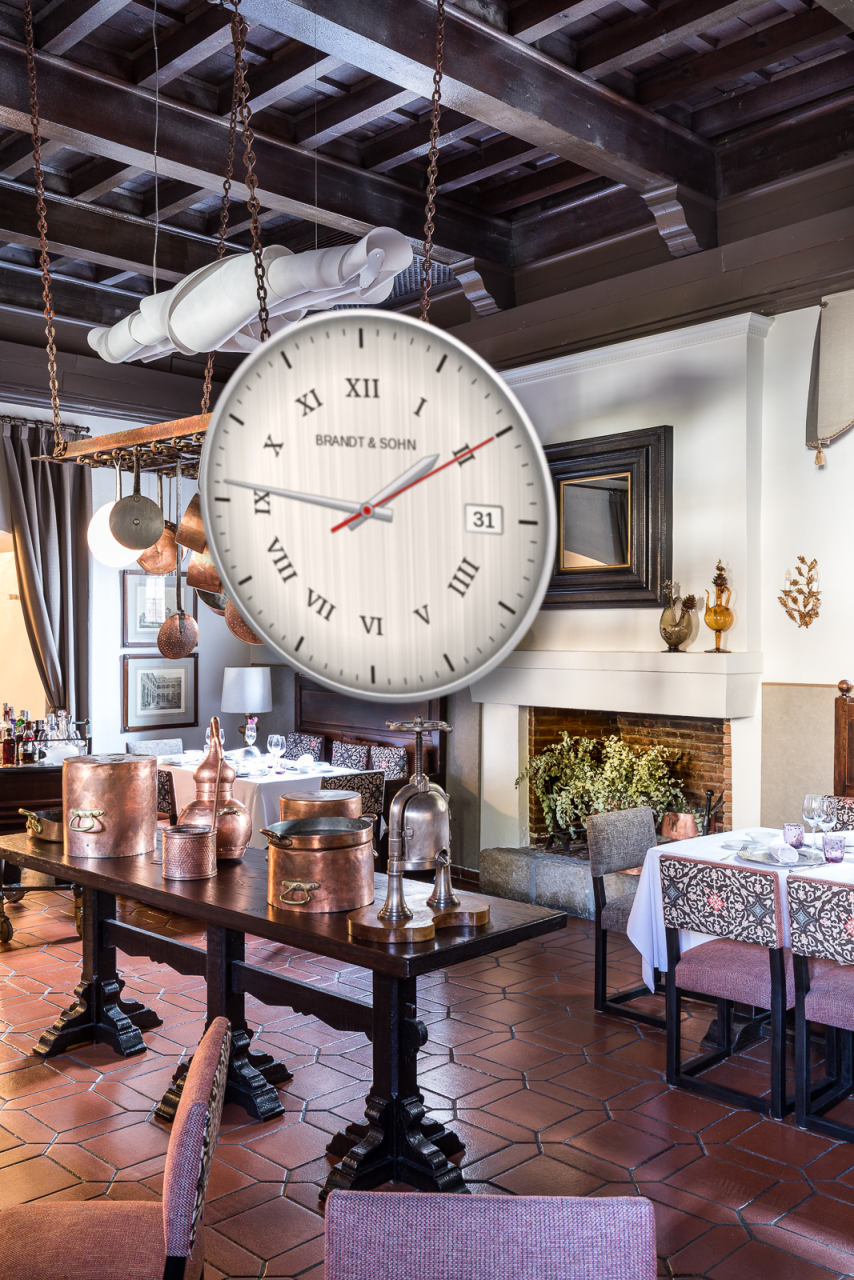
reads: 1,46,10
